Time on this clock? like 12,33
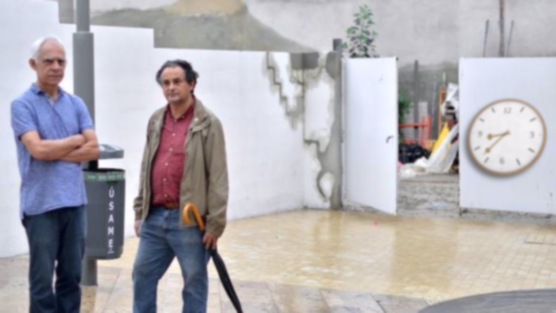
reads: 8,37
